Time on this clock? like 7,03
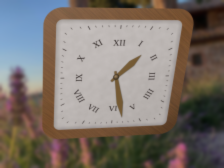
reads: 1,28
